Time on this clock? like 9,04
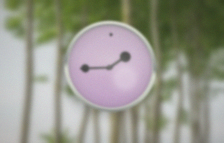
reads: 1,44
